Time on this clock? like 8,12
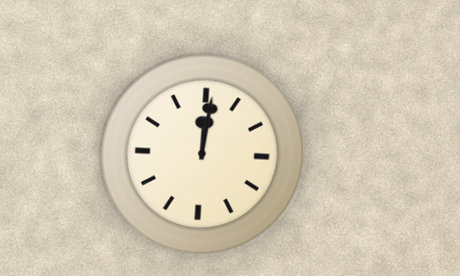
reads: 12,01
